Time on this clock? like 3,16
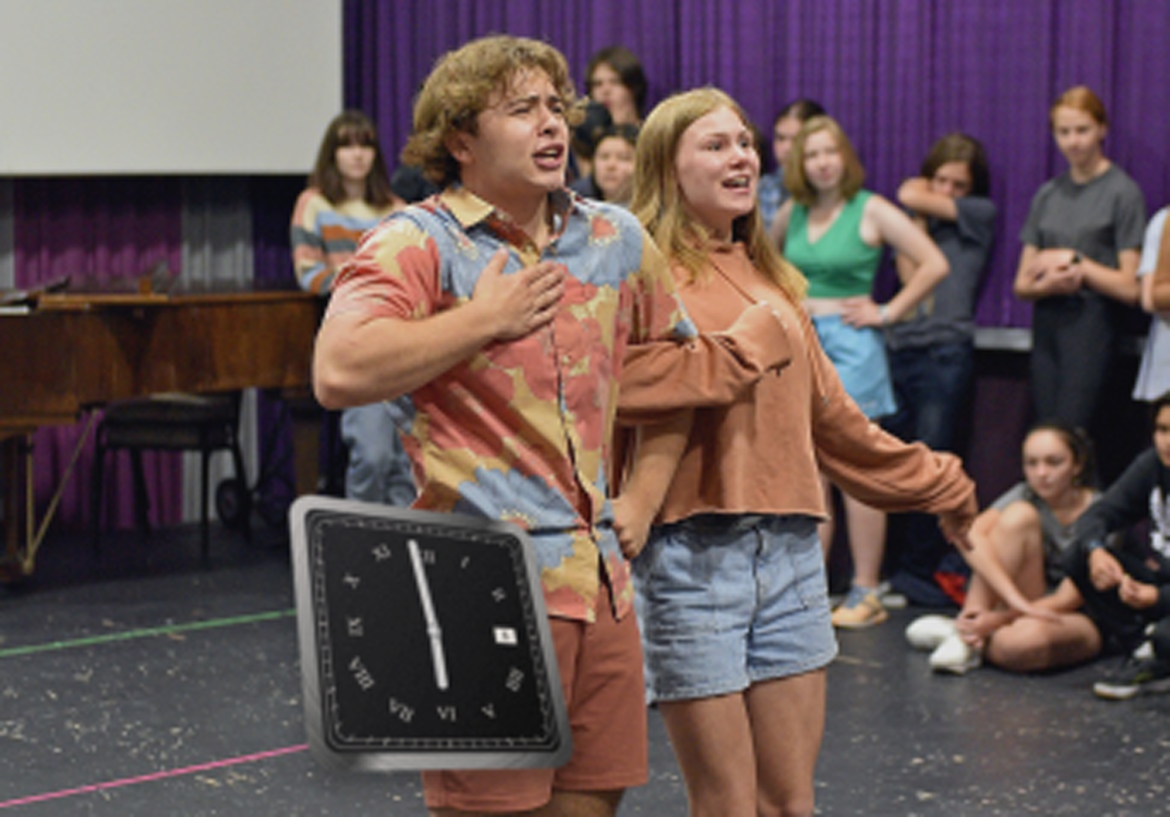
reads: 5,59
